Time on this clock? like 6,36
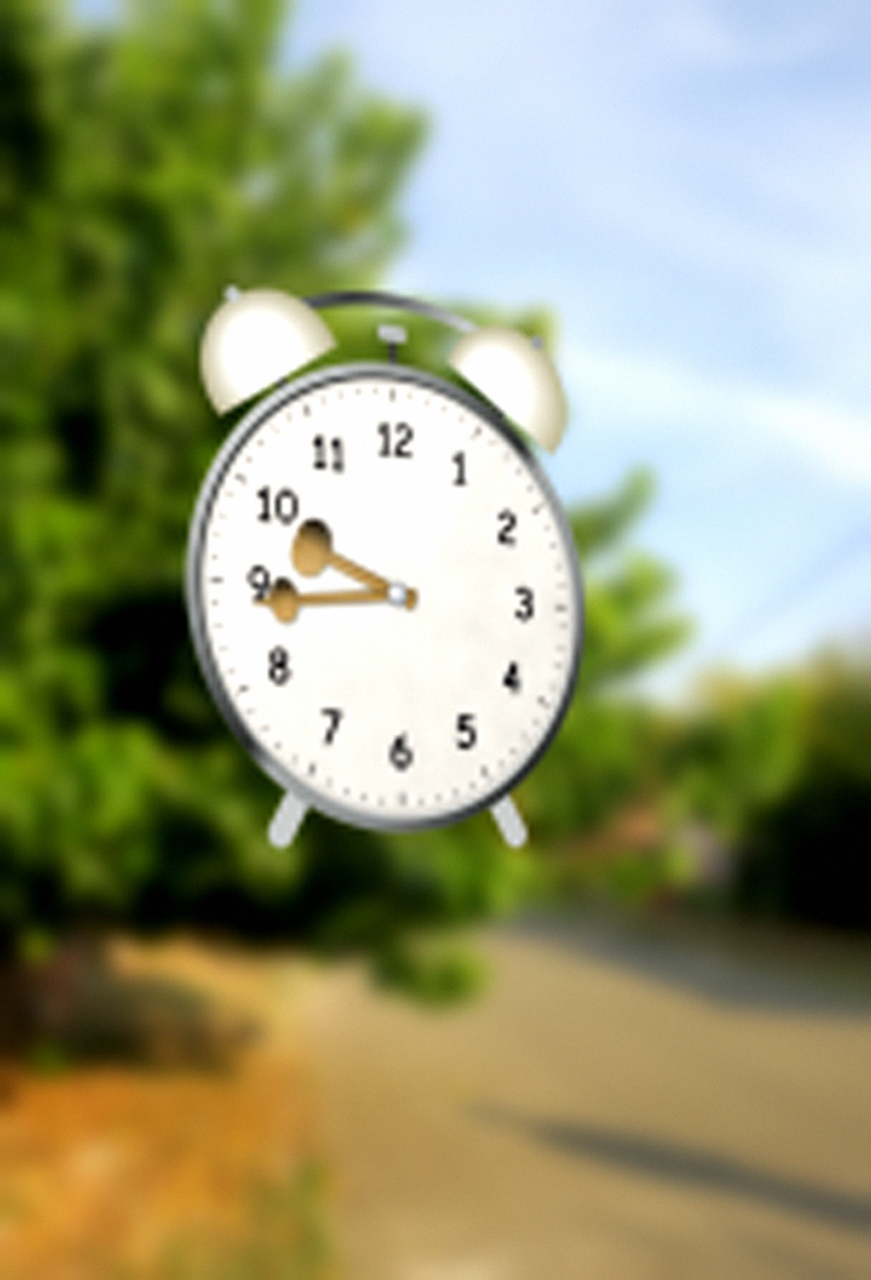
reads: 9,44
